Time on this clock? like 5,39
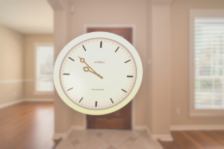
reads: 9,52
